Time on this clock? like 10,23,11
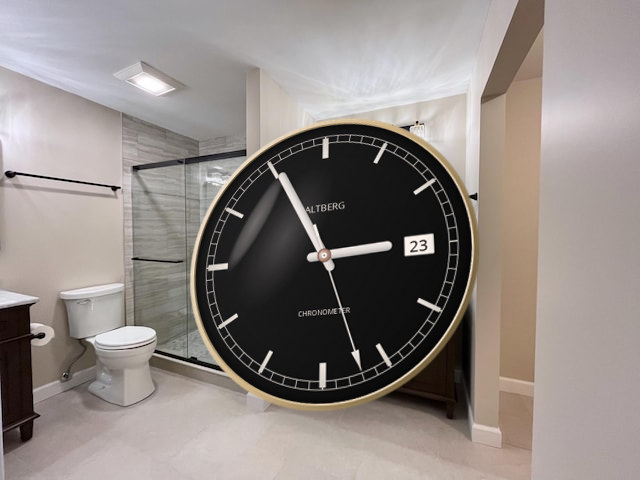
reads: 2,55,27
